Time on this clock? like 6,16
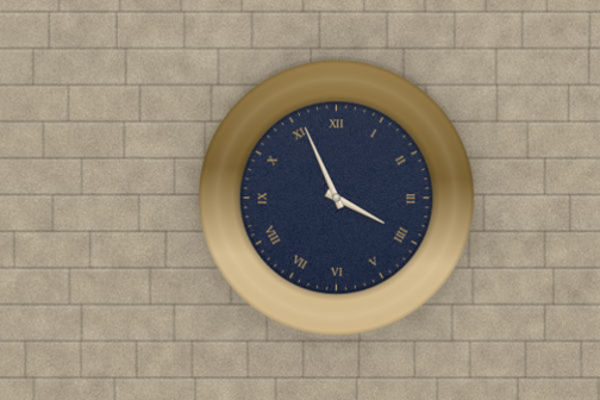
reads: 3,56
